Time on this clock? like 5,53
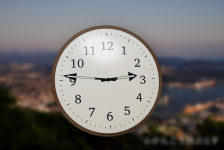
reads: 2,46
